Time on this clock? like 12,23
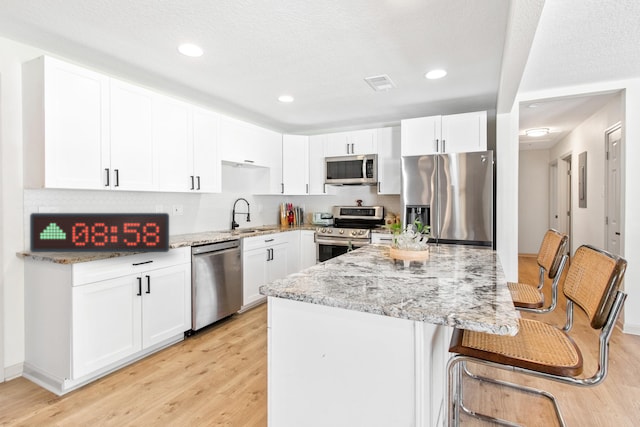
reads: 8,58
